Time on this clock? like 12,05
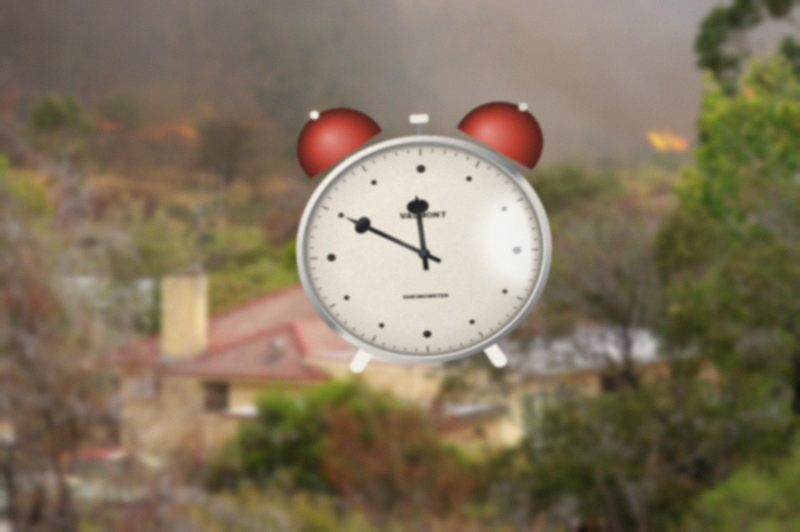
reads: 11,50
